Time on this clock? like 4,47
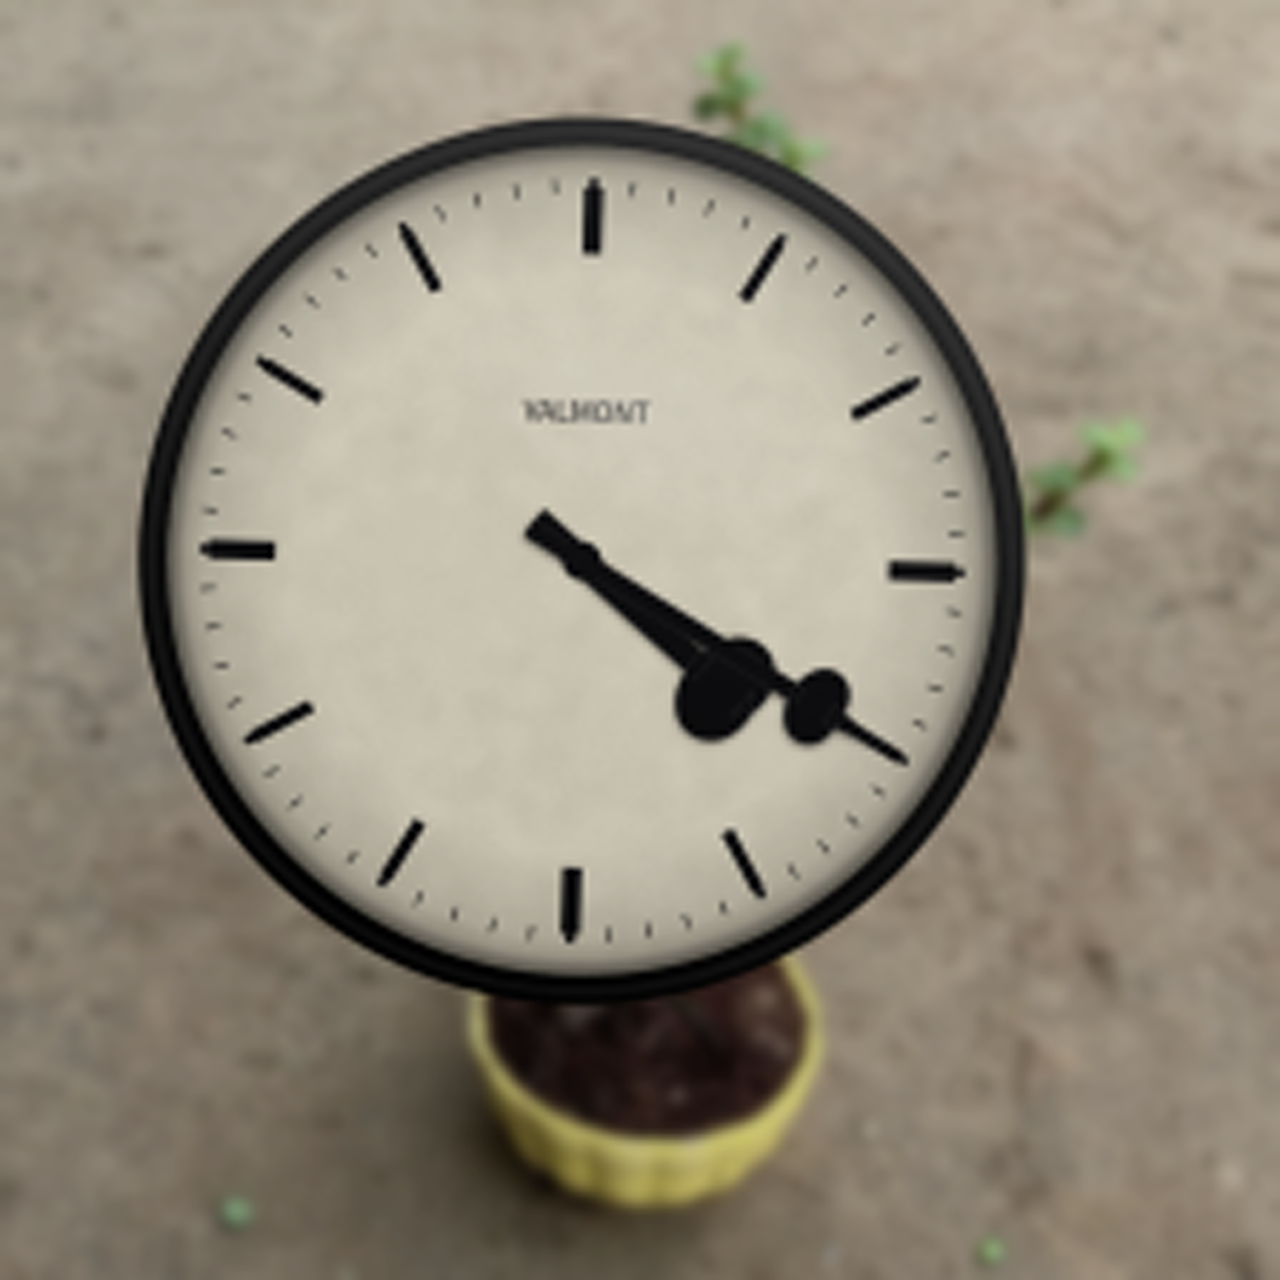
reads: 4,20
